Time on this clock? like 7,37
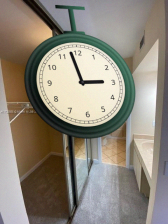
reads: 2,58
